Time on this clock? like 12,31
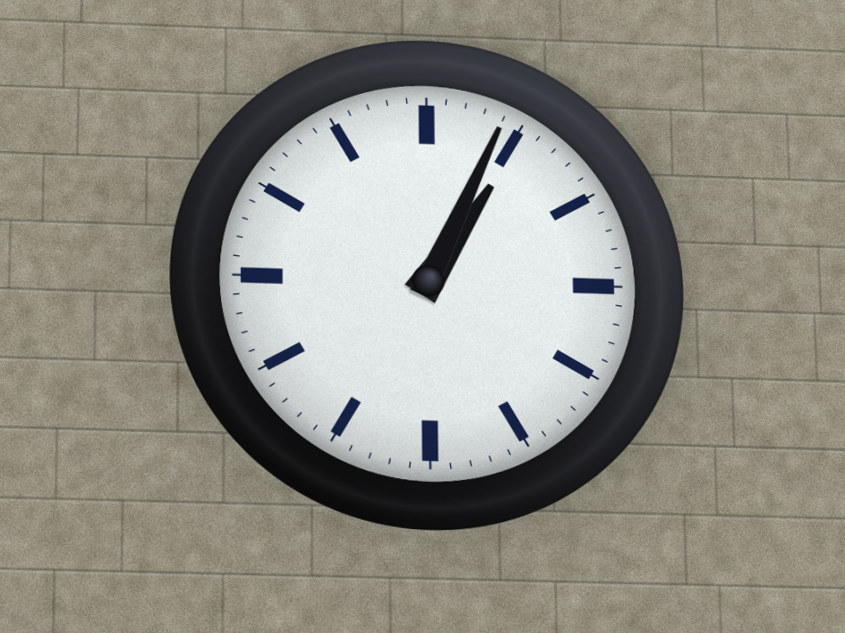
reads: 1,04
